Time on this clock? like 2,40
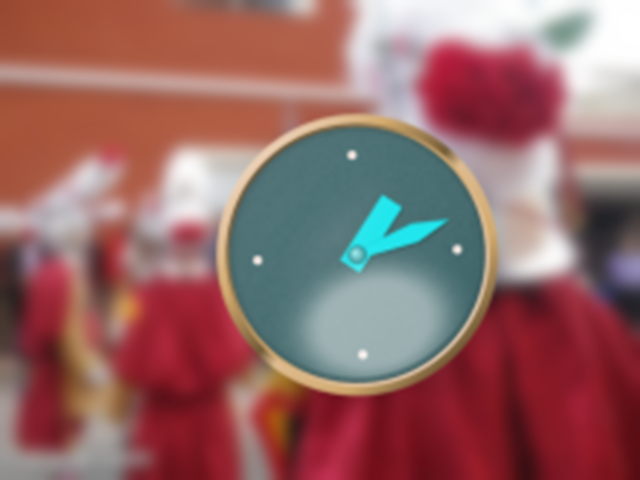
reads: 1,12
